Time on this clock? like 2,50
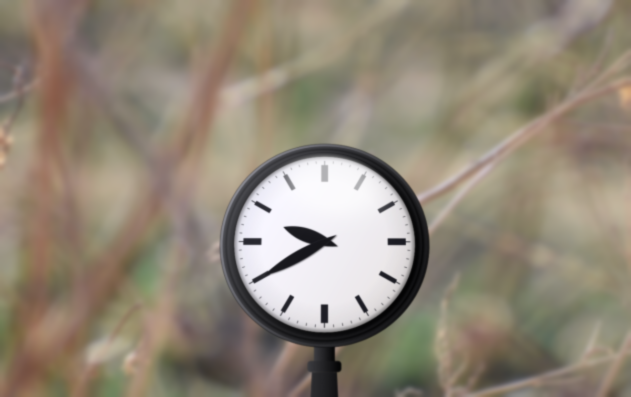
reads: 9,40
